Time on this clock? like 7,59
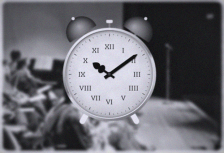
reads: 10,09
